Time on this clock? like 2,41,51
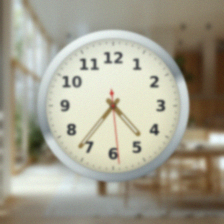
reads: 4,36,29
